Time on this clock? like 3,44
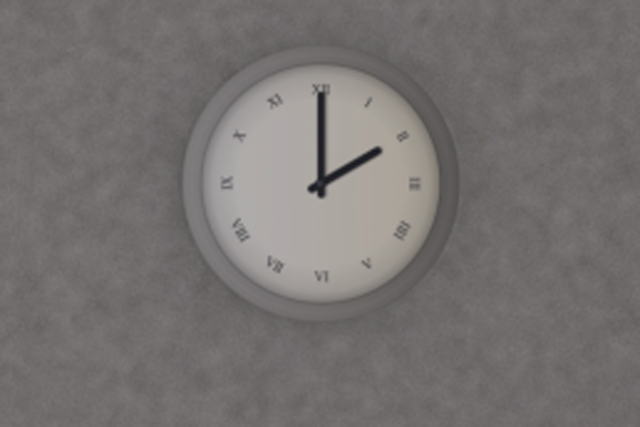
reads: 2,00
